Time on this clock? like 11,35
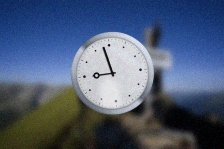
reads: 8,58
